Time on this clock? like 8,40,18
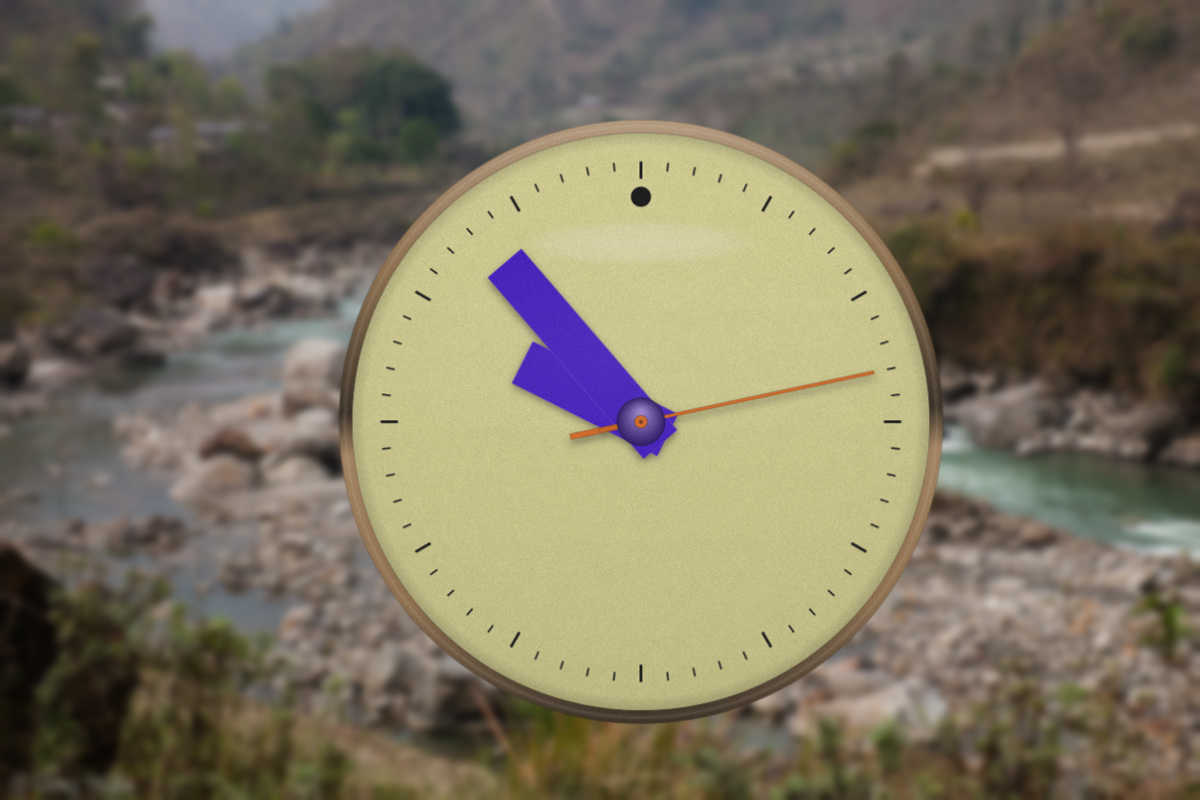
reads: 9,53,13
